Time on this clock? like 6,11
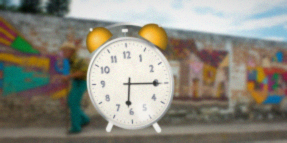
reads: 6,15
